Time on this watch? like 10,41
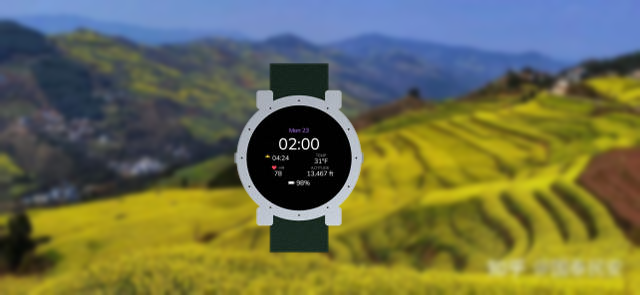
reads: 2,00
